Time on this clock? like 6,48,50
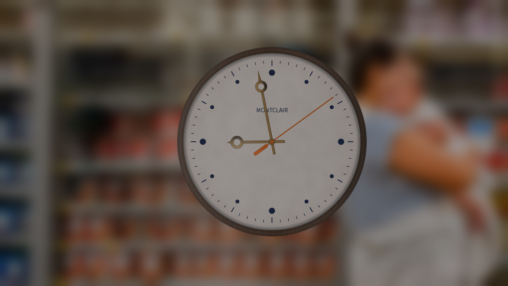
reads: 8,58,09
